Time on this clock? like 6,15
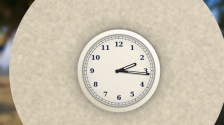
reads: 2,16
